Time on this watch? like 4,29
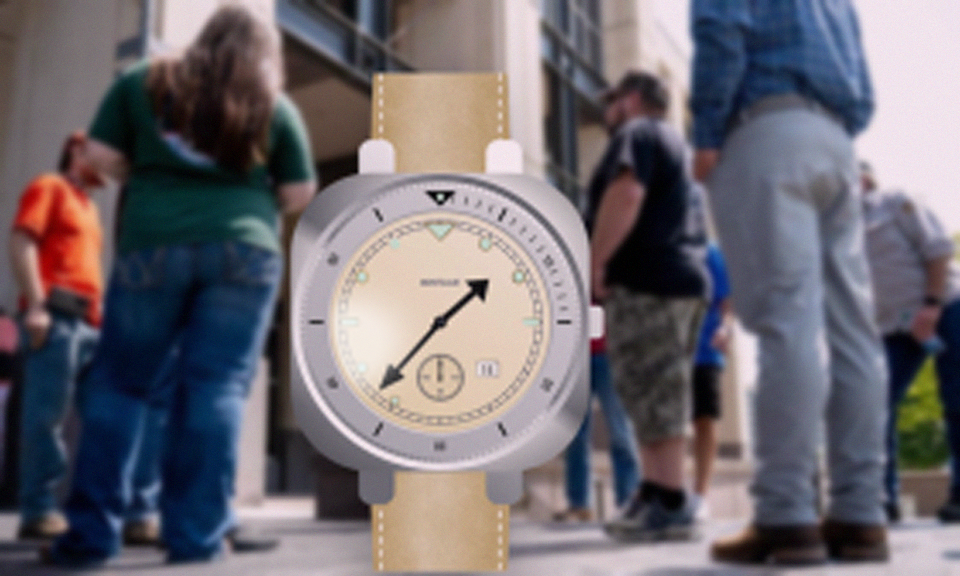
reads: 1,37
